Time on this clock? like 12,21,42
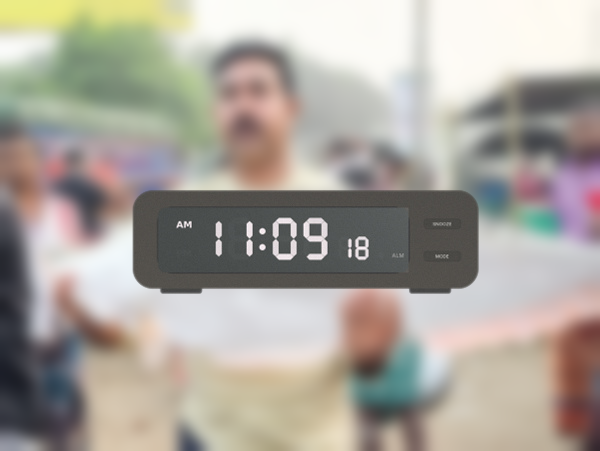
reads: 11,09,18
